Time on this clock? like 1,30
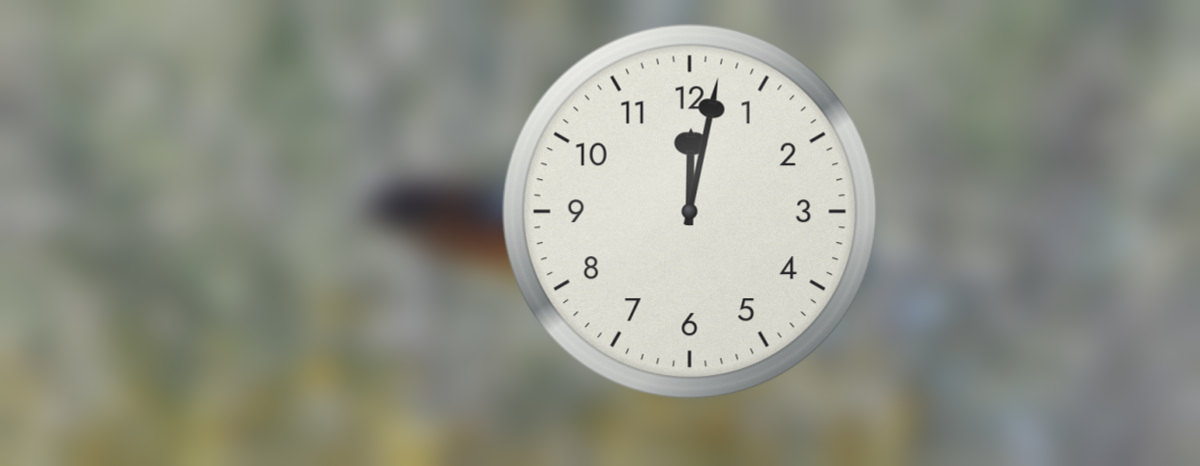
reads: 12,02
